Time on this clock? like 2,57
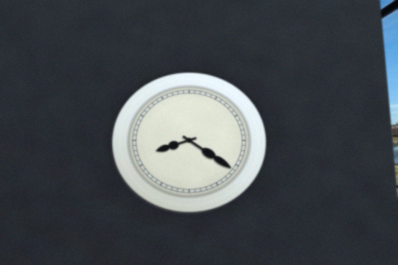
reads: 8,21
